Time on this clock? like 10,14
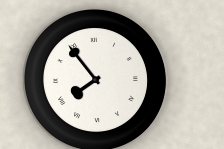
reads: 7,54
